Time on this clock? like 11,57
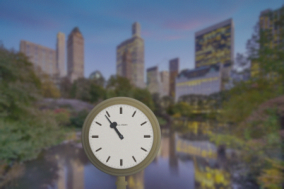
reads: 10,54
